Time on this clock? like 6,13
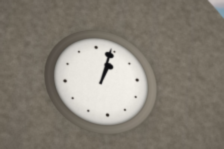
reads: 1,04
